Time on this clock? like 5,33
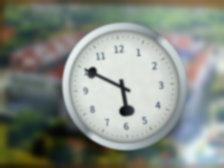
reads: 5,50
